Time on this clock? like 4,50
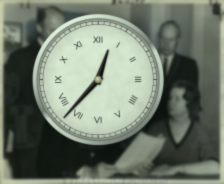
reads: 12,37
